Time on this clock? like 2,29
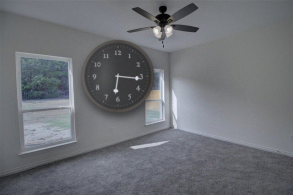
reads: 6,16
